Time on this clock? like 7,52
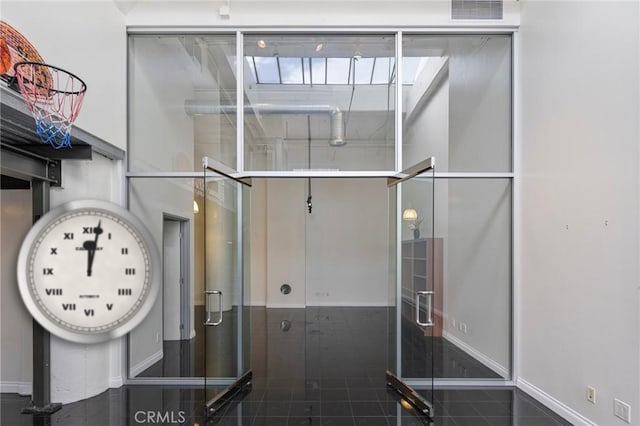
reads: 12,02
